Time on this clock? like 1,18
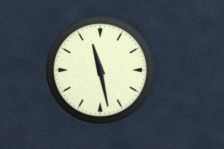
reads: 11,28
